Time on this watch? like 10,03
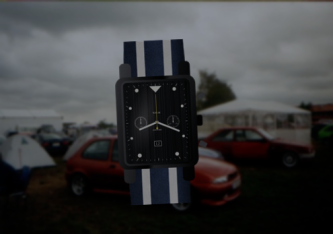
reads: 8,19
